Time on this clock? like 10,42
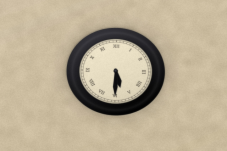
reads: 5,30
